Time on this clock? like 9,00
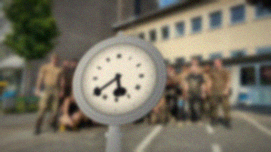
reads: 5,39
